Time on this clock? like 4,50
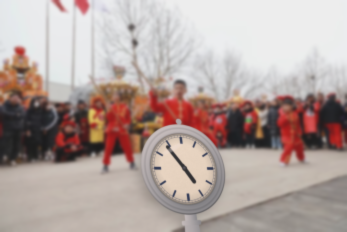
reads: 4,54
